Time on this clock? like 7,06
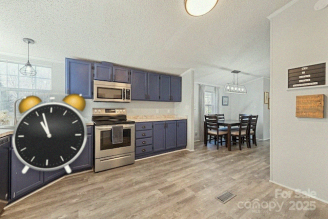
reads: 10,57
